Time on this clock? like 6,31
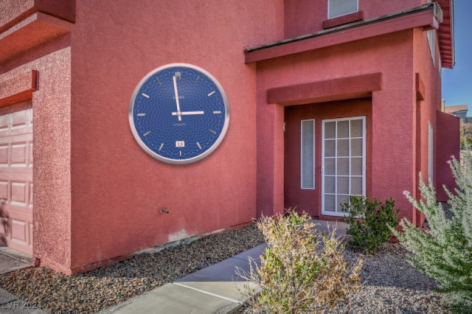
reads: 2,59
